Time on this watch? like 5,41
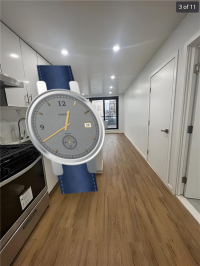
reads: 12,40
